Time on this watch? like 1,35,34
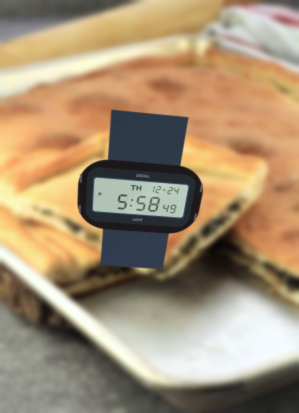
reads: 5,58,49
